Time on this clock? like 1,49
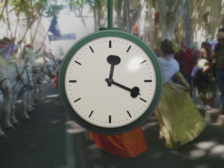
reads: 12,19
